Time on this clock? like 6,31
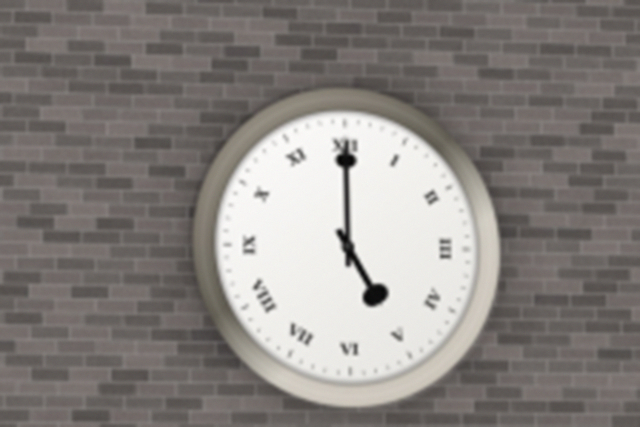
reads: 5,00
